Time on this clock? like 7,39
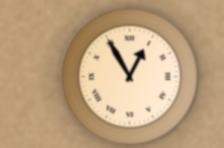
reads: 12,55
